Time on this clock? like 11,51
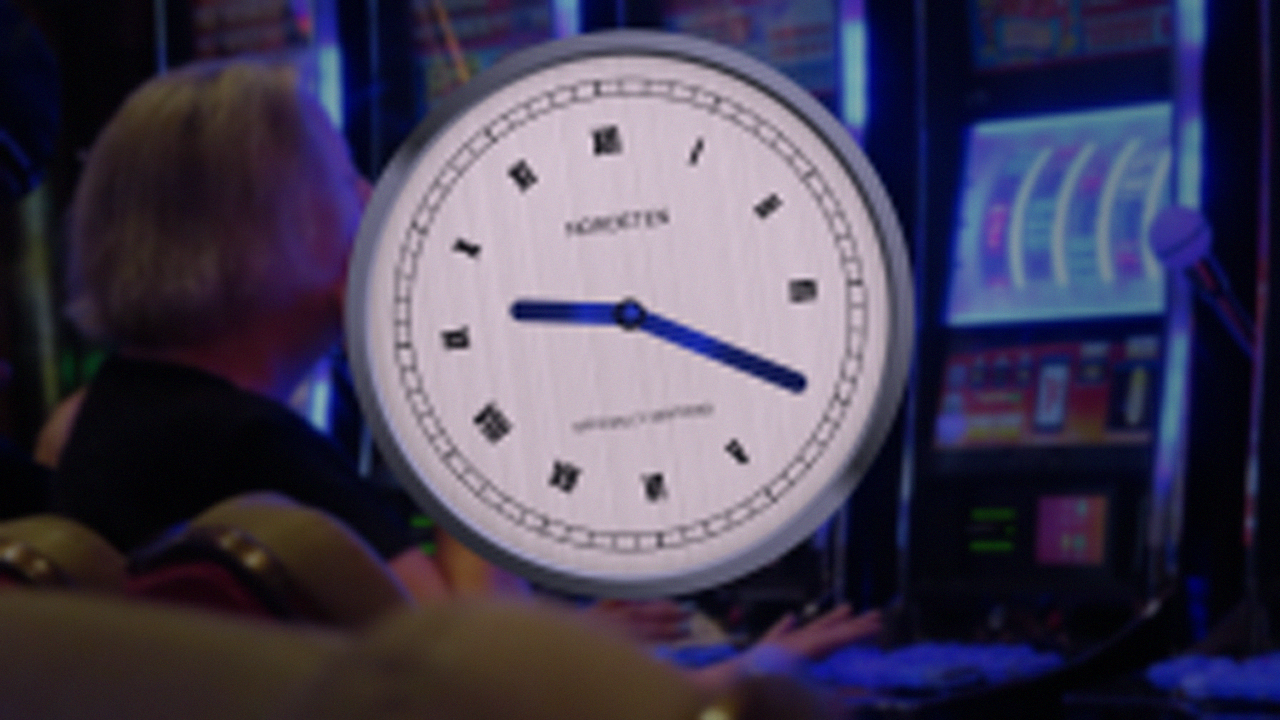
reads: 9,20
